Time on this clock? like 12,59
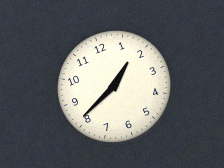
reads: 1,41
